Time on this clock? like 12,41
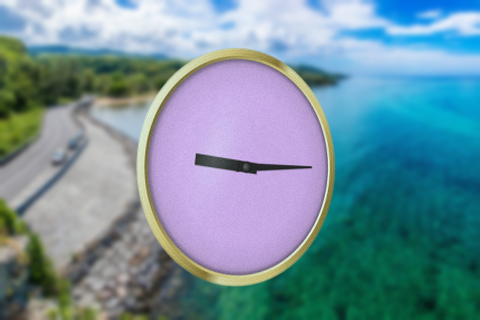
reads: 9,15
